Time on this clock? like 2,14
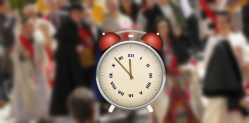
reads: 11,53
